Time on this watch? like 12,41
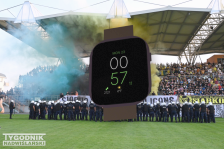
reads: 0,57
